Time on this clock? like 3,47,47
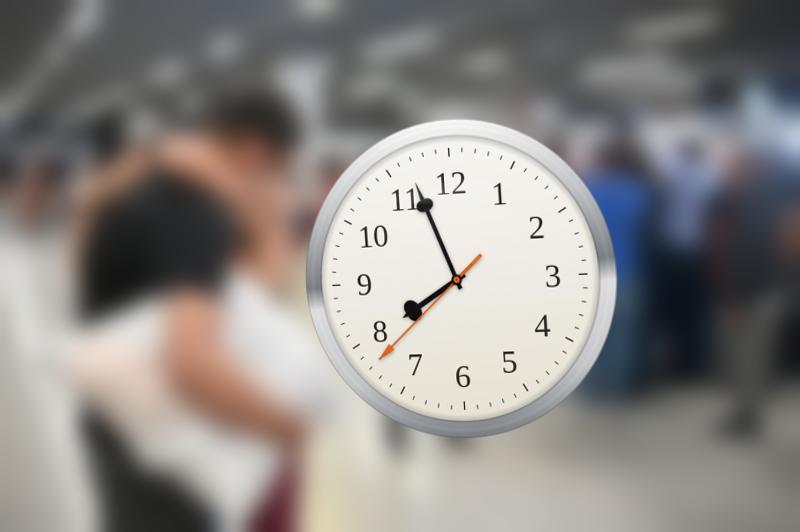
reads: 7,56,38
